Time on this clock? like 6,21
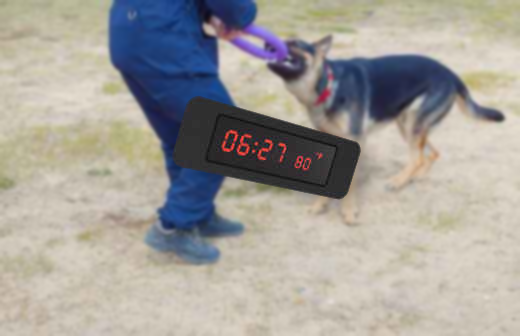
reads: 6,27
